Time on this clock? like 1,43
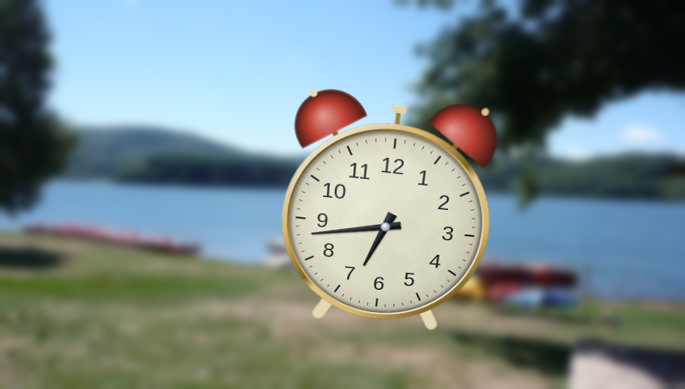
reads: 6,43
